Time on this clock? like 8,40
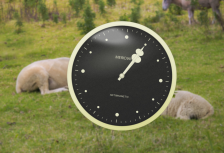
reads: 1,05
